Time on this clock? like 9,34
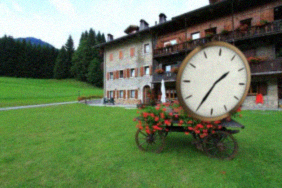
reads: 1,35
